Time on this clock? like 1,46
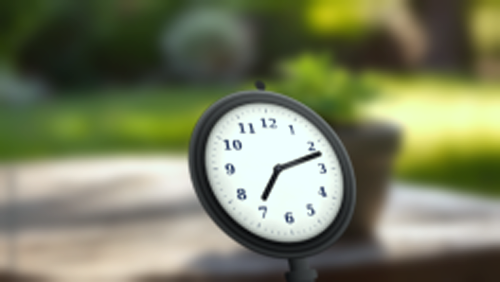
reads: 7,12
